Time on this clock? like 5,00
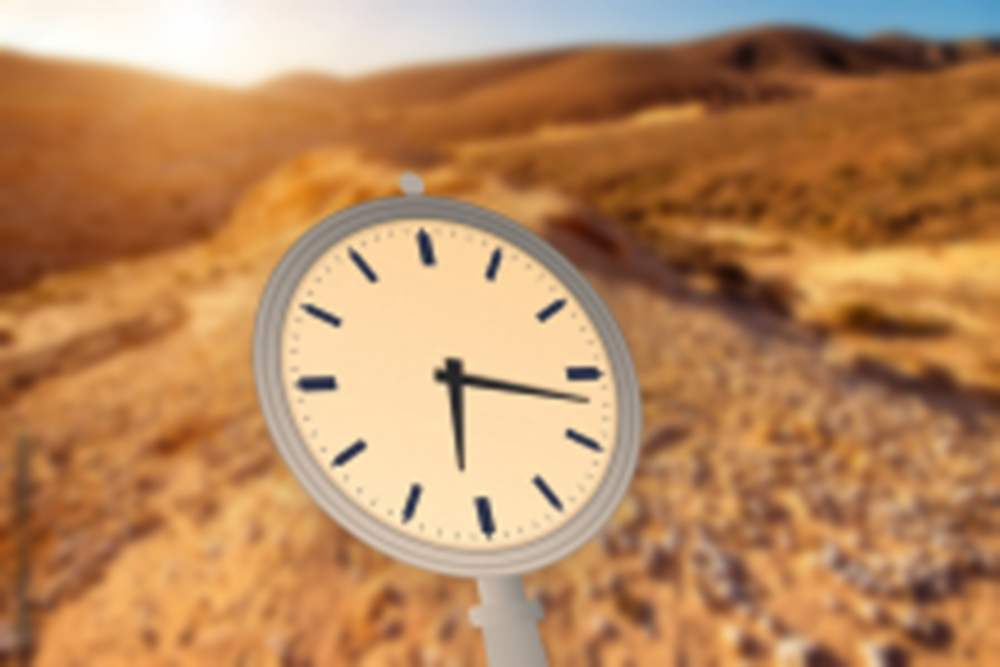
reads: 6,17
